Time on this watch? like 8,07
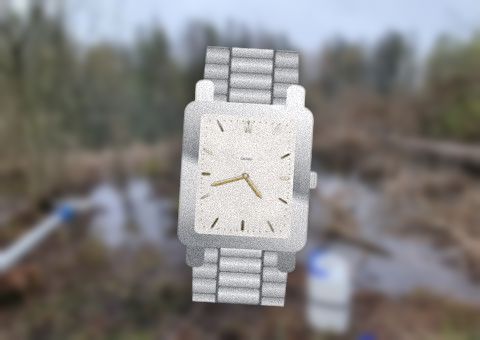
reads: 4,42
